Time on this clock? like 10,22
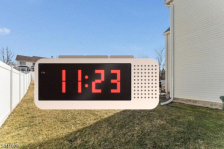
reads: 11,23
